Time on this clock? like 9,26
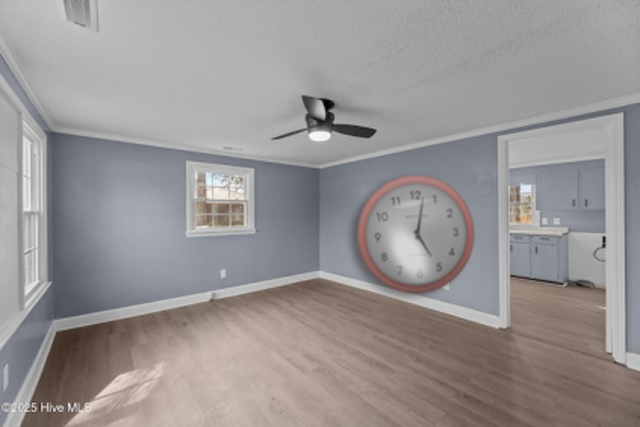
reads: 5,02
